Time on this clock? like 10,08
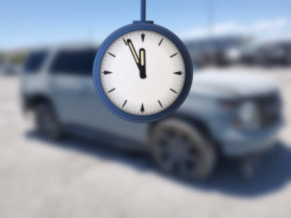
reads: 11,56
